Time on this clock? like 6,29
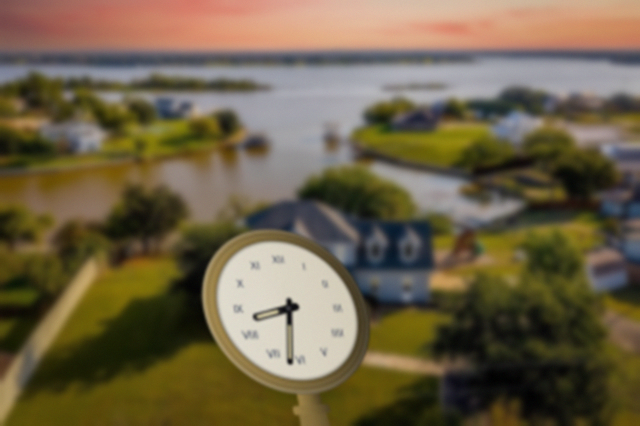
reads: 8,32
